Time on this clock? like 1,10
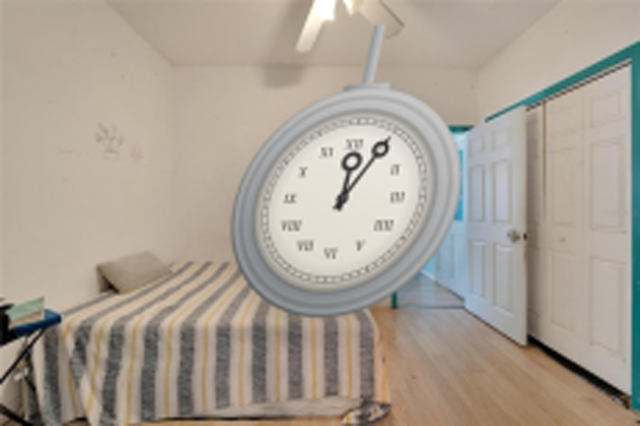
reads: 12,05
